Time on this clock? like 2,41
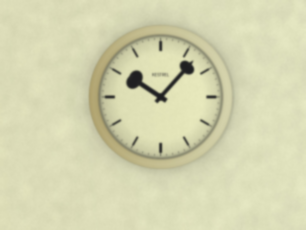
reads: 10,07
